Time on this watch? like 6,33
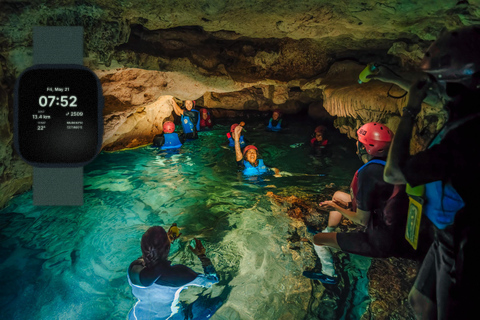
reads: 7,52
